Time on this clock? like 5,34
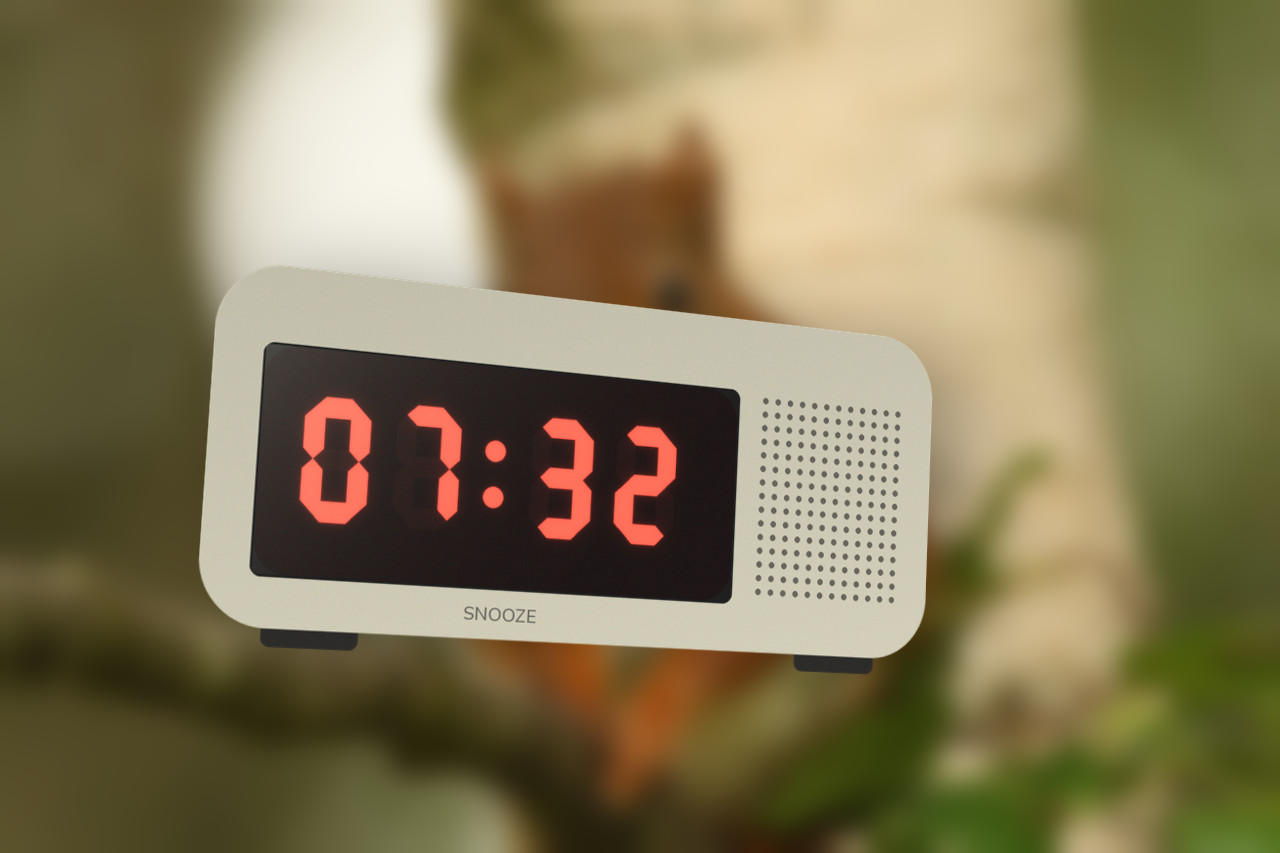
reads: 7,32
